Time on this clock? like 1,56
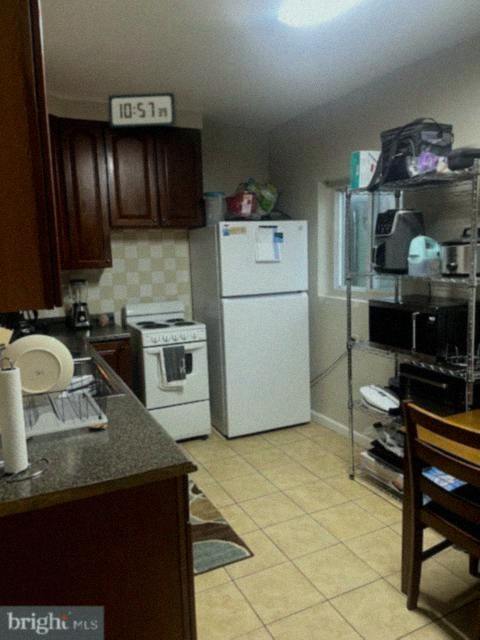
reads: 10,57
